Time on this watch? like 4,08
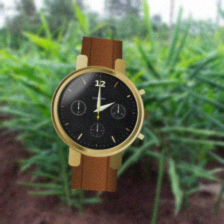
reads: 2,00
